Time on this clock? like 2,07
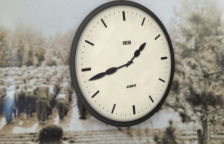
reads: 1,43
